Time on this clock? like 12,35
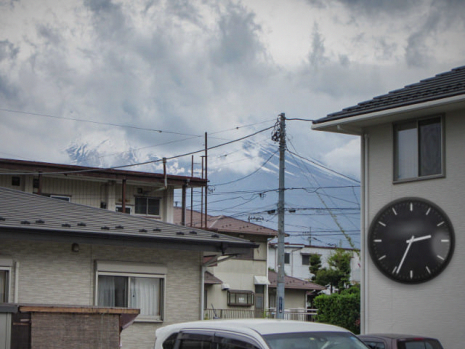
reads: 2,34
